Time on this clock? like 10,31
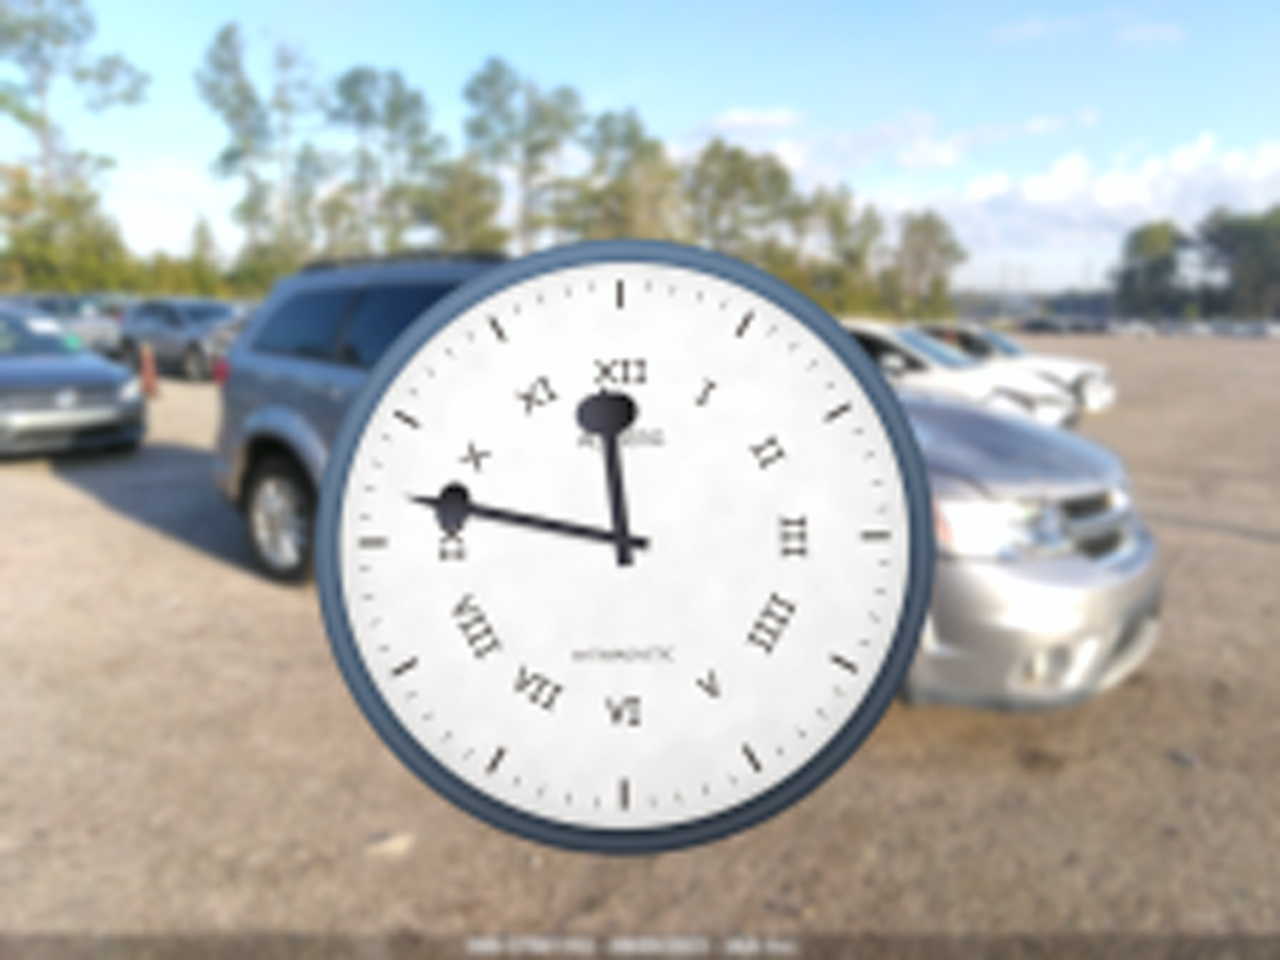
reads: 11,47
